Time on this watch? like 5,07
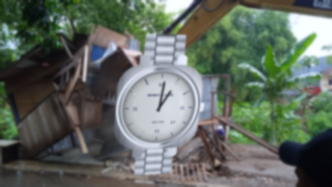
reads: 1,01
